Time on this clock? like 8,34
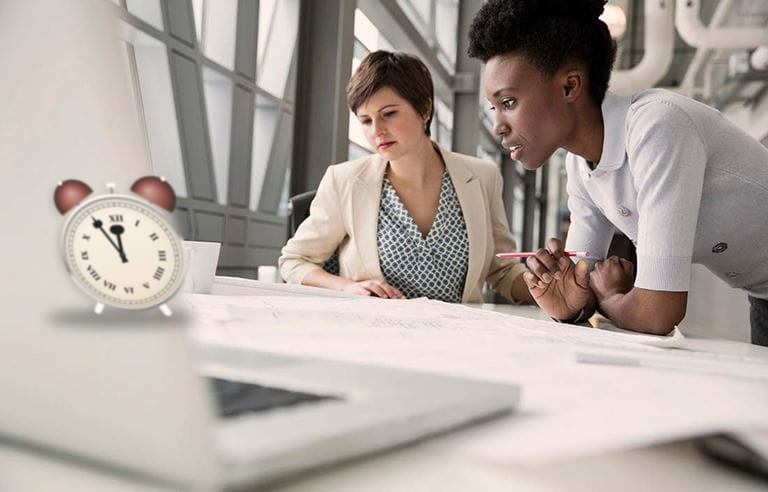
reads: 11,55
